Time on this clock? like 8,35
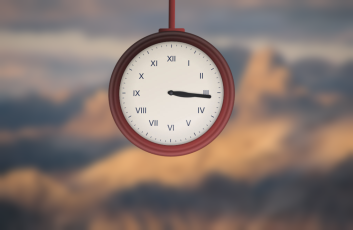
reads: 3,16
